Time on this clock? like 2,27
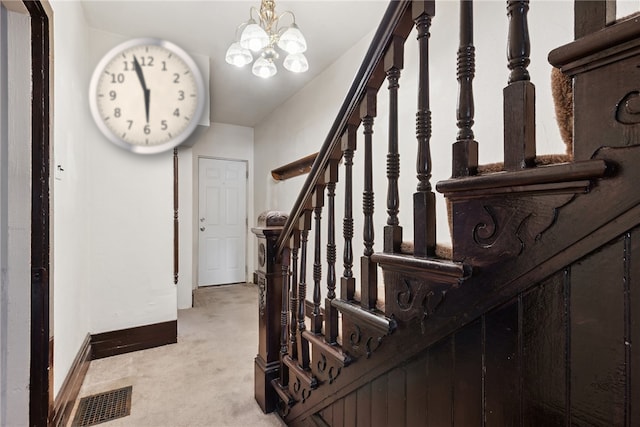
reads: 5,57
